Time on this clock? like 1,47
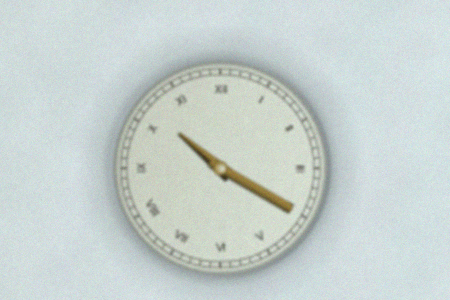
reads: 10,20
